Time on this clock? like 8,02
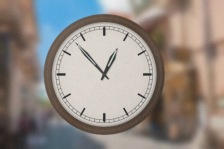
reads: 12,53
